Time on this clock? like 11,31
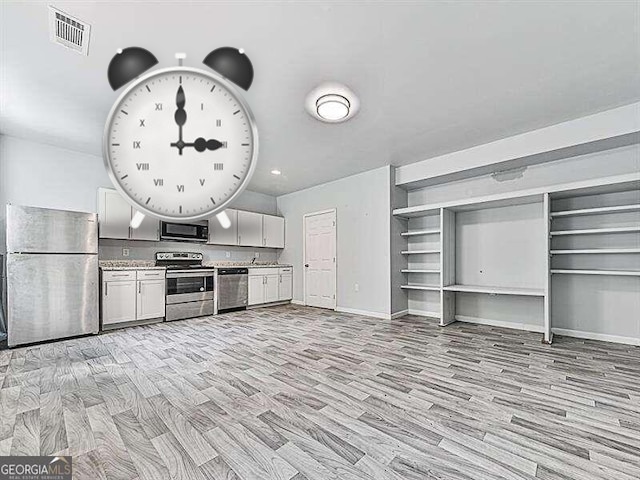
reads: 3,00
